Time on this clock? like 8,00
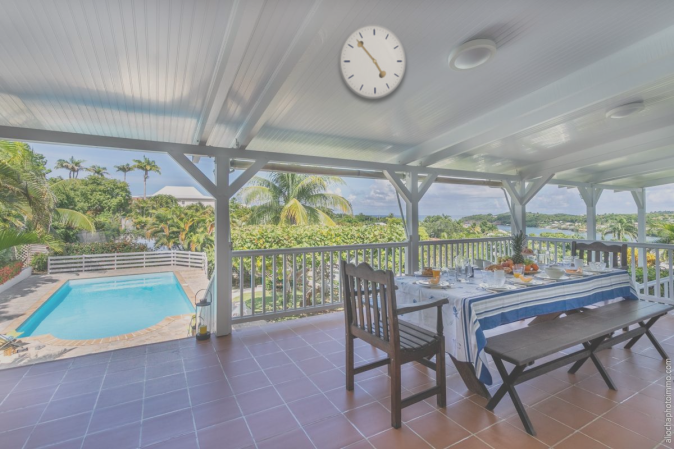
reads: 4,53
